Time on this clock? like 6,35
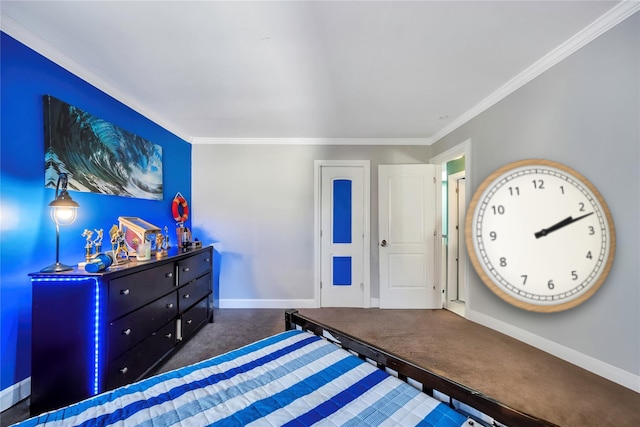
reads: 2,12
